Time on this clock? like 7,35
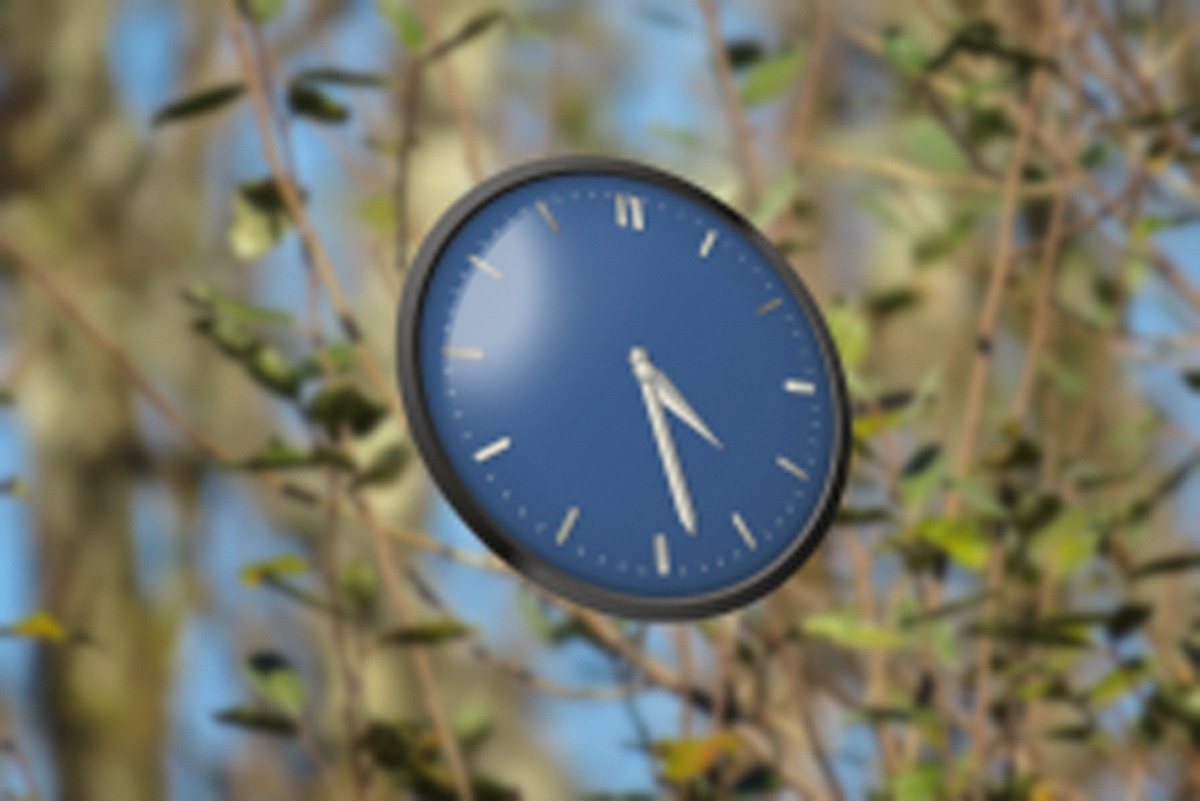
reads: 4,28
